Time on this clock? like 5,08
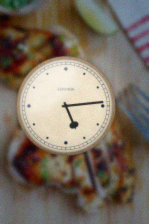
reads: 5,14
